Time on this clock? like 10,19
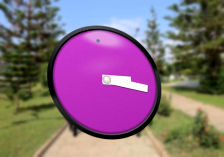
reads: 3,18
